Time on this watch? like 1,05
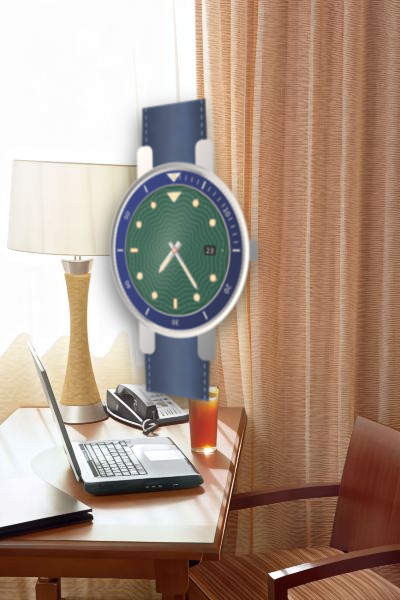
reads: 7,24
